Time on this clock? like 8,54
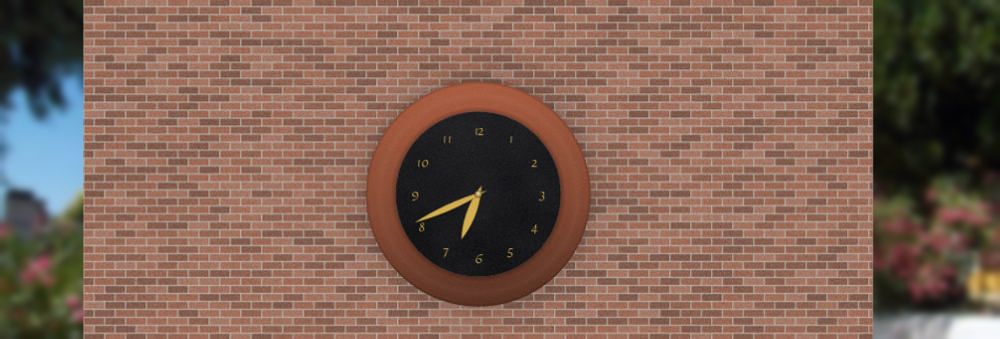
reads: 6,41
